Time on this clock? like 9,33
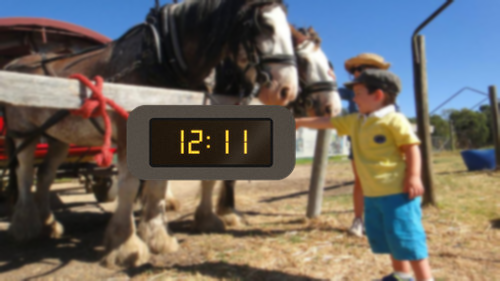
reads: 12,11
